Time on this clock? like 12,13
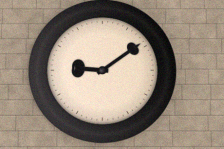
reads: 9,09
